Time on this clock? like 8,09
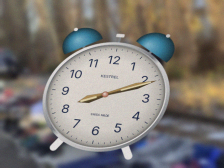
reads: 8,11
